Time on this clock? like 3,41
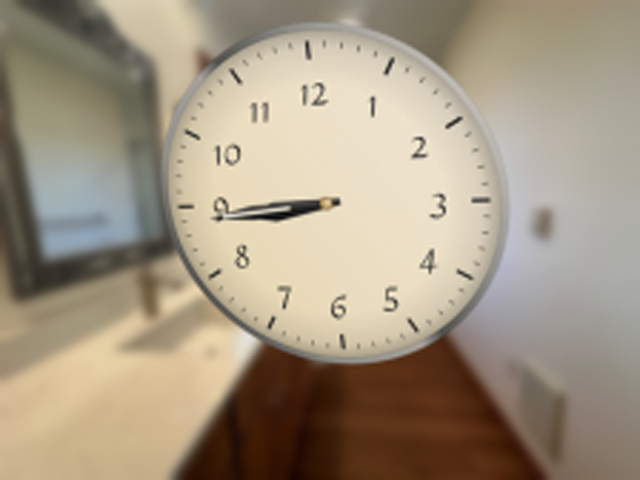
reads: 8,44
